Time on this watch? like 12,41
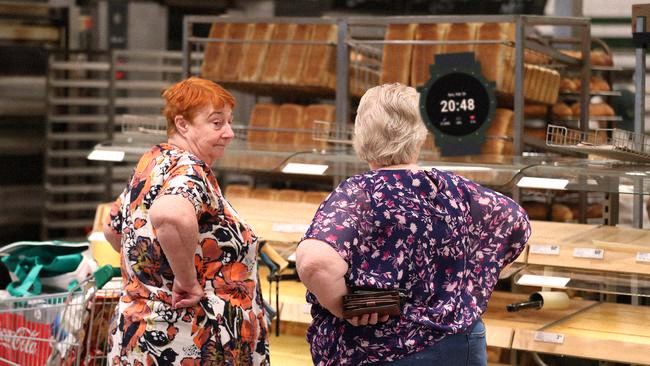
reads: 20,48
